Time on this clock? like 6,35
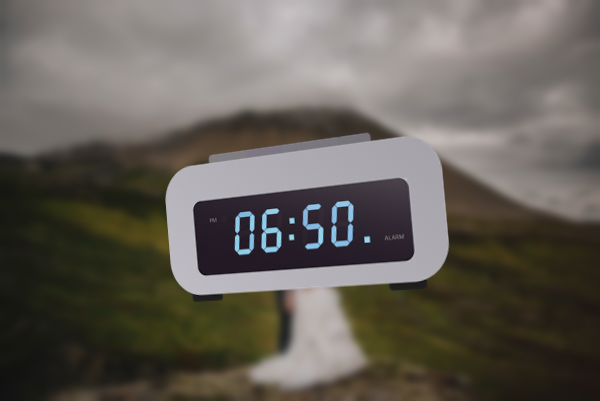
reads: 6,50
